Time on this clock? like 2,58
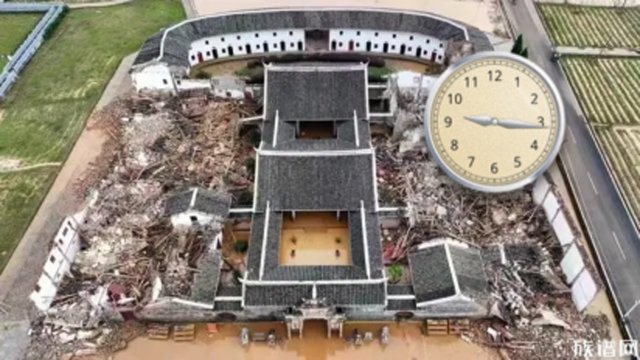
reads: 9,16
